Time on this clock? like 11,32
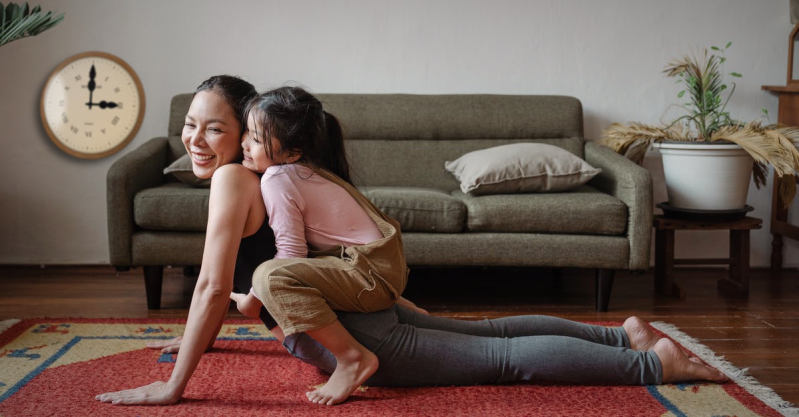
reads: 3,00
